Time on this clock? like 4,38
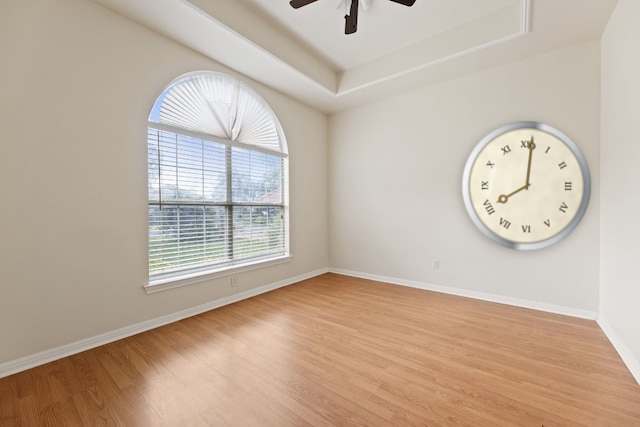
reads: 8,01
